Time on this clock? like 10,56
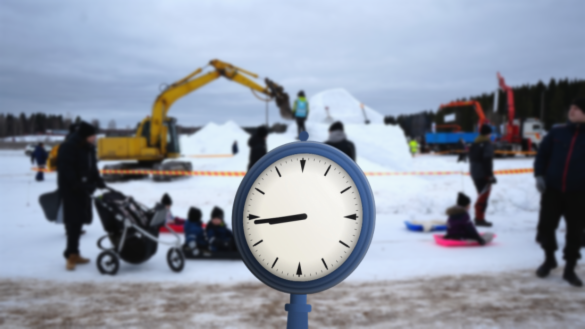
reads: 8,44
